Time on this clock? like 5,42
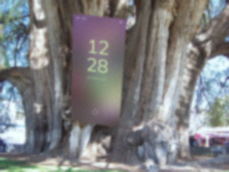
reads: 12,28
